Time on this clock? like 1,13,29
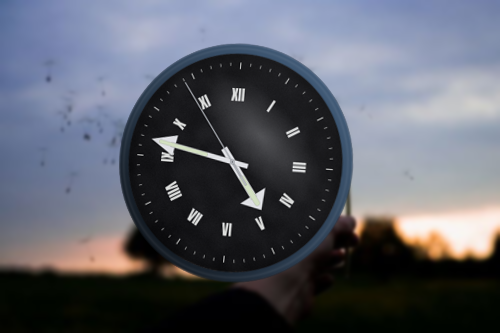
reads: 4,46,54
